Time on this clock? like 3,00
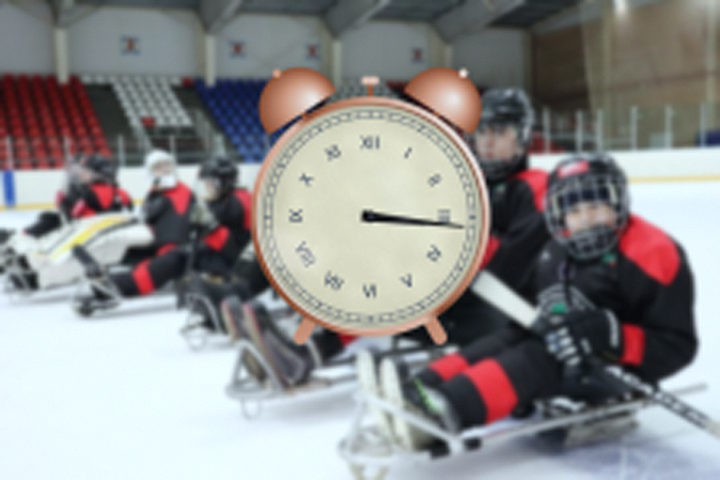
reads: 3,16
